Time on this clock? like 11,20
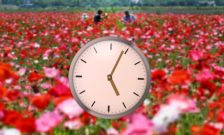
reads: 5,04
